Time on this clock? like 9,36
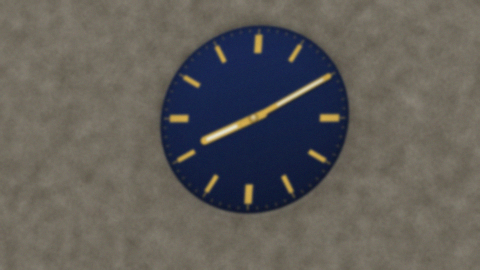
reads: 8,10
